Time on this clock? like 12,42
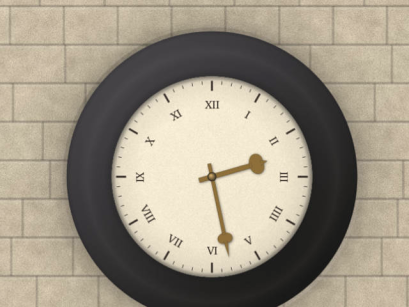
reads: 2,28
